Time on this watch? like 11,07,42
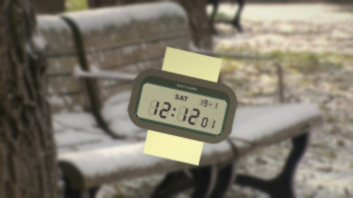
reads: 12,12,01
